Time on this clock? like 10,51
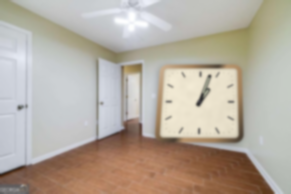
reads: 1,03
